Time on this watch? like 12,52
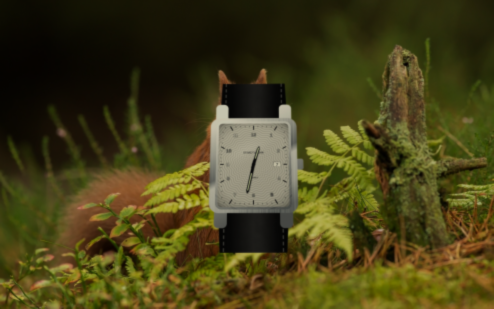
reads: 12,32
